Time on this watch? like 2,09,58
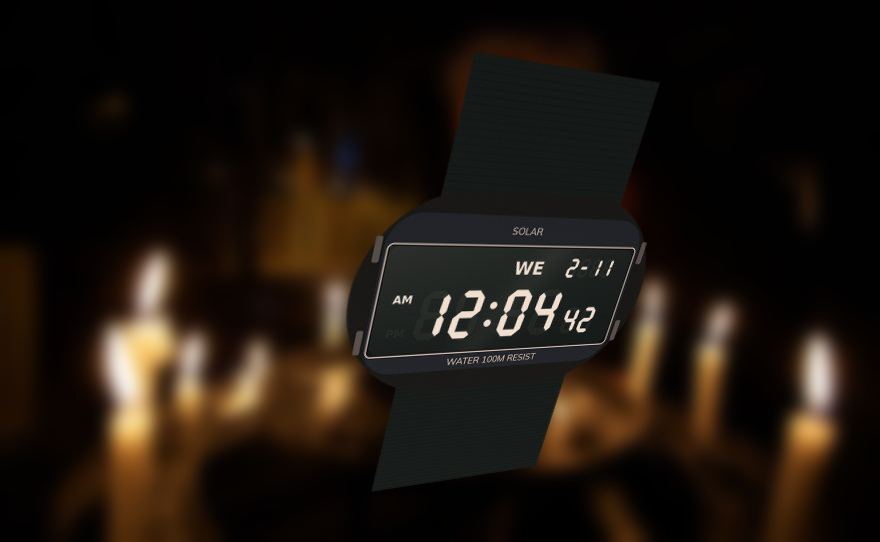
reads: 12,04,42
